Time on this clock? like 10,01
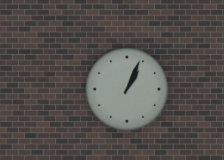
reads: 1,04
